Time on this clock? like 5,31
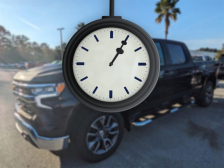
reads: 1,05
